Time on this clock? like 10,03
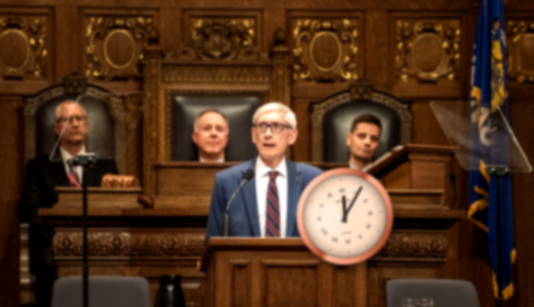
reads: 12,06
